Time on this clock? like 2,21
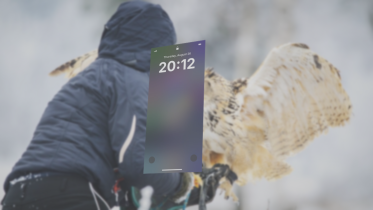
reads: 20,12
